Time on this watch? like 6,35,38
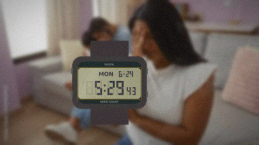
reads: 5,29,43
